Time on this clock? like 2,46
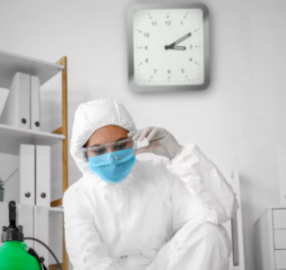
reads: 3,10
